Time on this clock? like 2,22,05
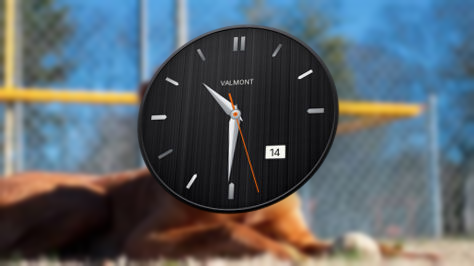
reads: 10,30,27
